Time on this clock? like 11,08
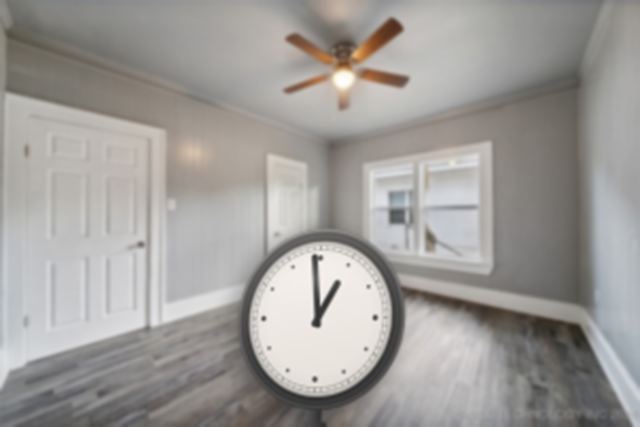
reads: 12,59
